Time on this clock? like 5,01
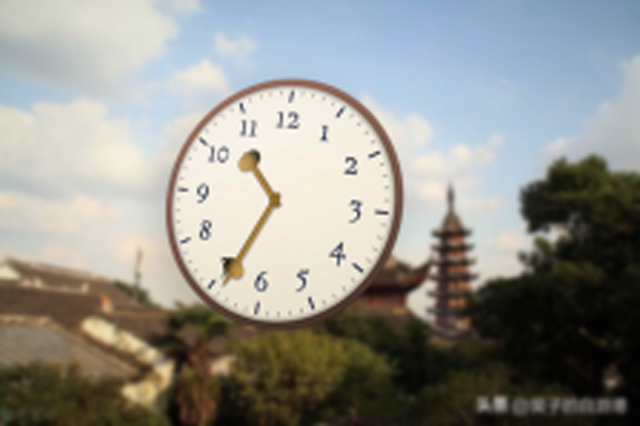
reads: 10,34
